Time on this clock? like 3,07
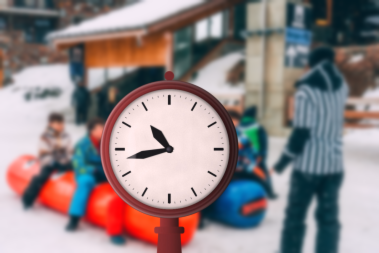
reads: 10,43
